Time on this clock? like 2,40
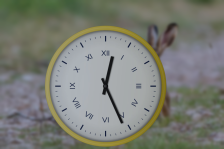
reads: 12,26
